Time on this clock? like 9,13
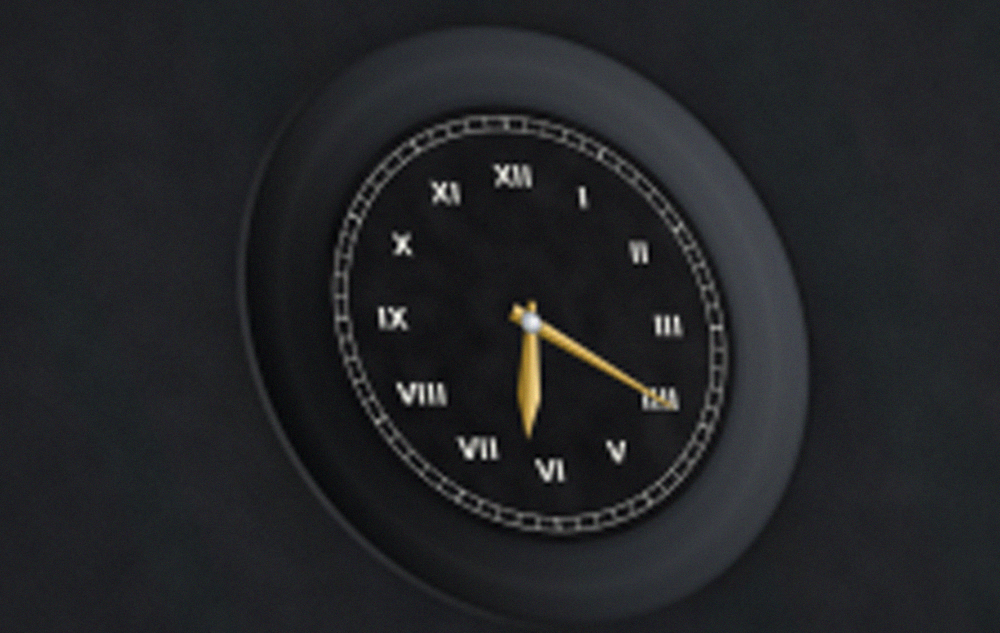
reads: 6,20
